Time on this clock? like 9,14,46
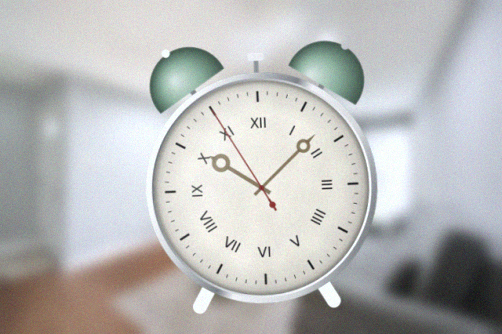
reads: 10,07,55
